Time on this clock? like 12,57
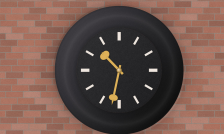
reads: 10,32
